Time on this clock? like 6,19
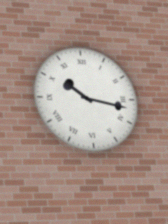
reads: 10,17
